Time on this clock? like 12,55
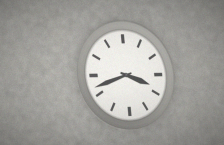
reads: 3,42
